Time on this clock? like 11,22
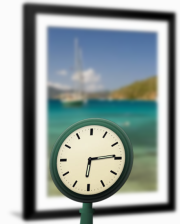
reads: 6,14
